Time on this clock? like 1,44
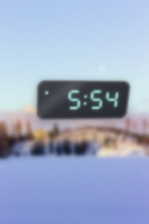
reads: 5,54
